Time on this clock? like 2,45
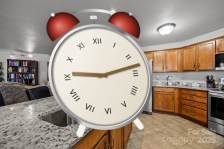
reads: 9,13
